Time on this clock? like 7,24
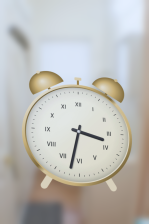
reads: 3,32
